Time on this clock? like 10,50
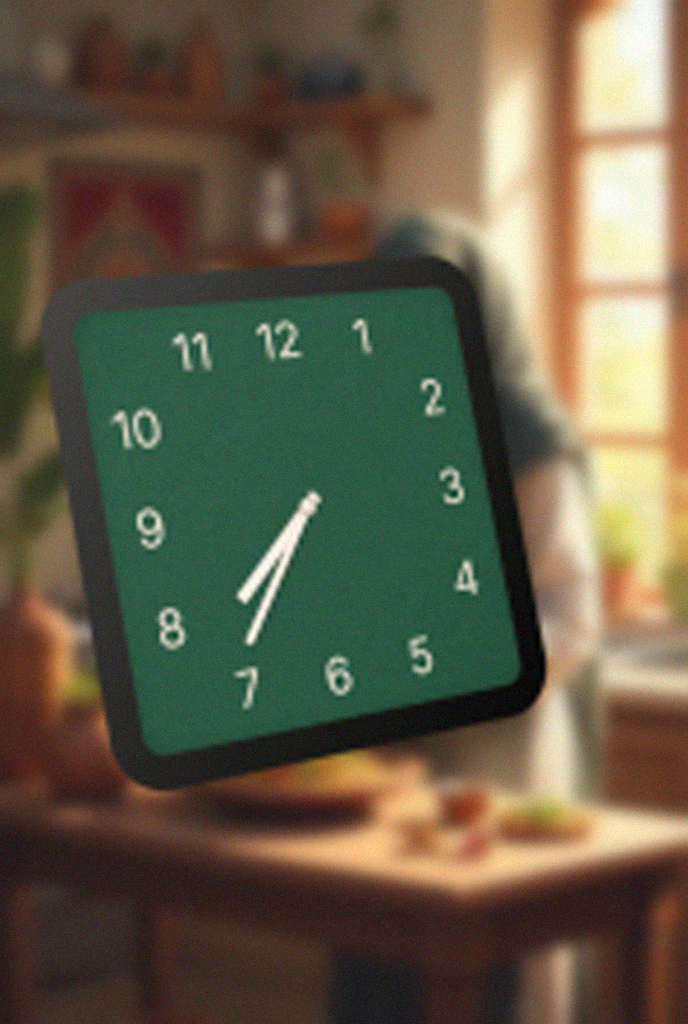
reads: 7,36
